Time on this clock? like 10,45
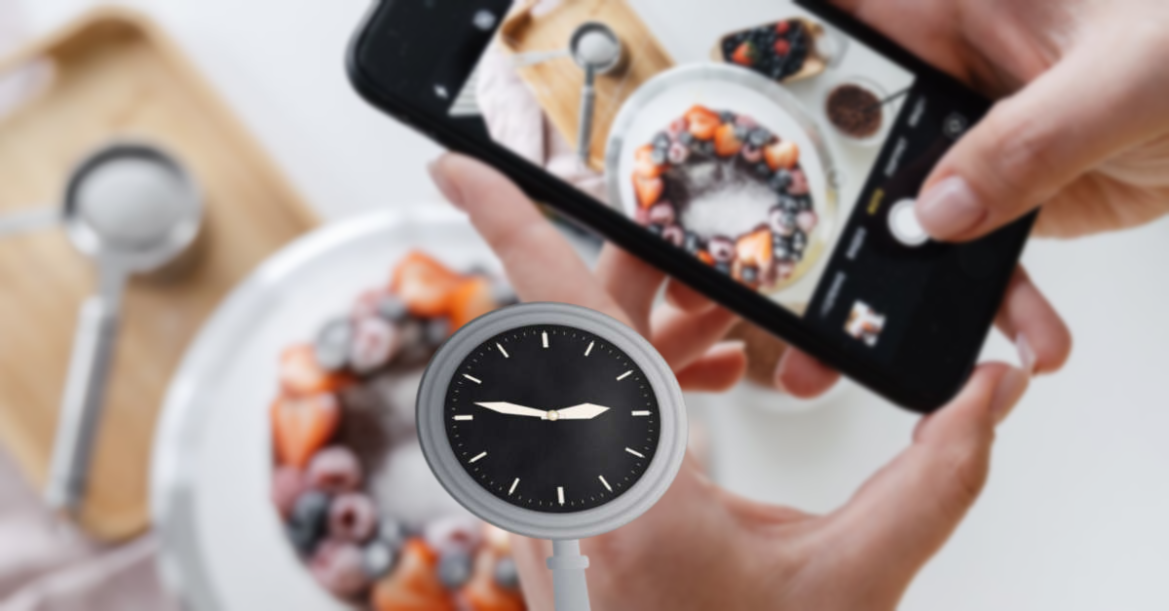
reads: 2,47
